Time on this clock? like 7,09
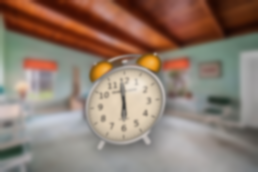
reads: 5,59
